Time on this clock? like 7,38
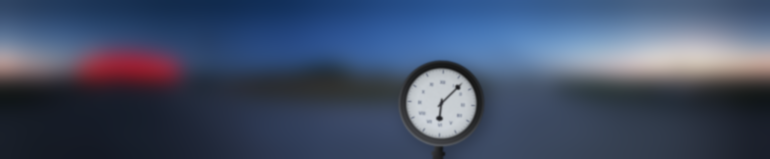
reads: 6,07
